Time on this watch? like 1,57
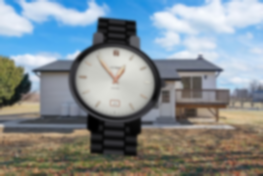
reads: 12,54
